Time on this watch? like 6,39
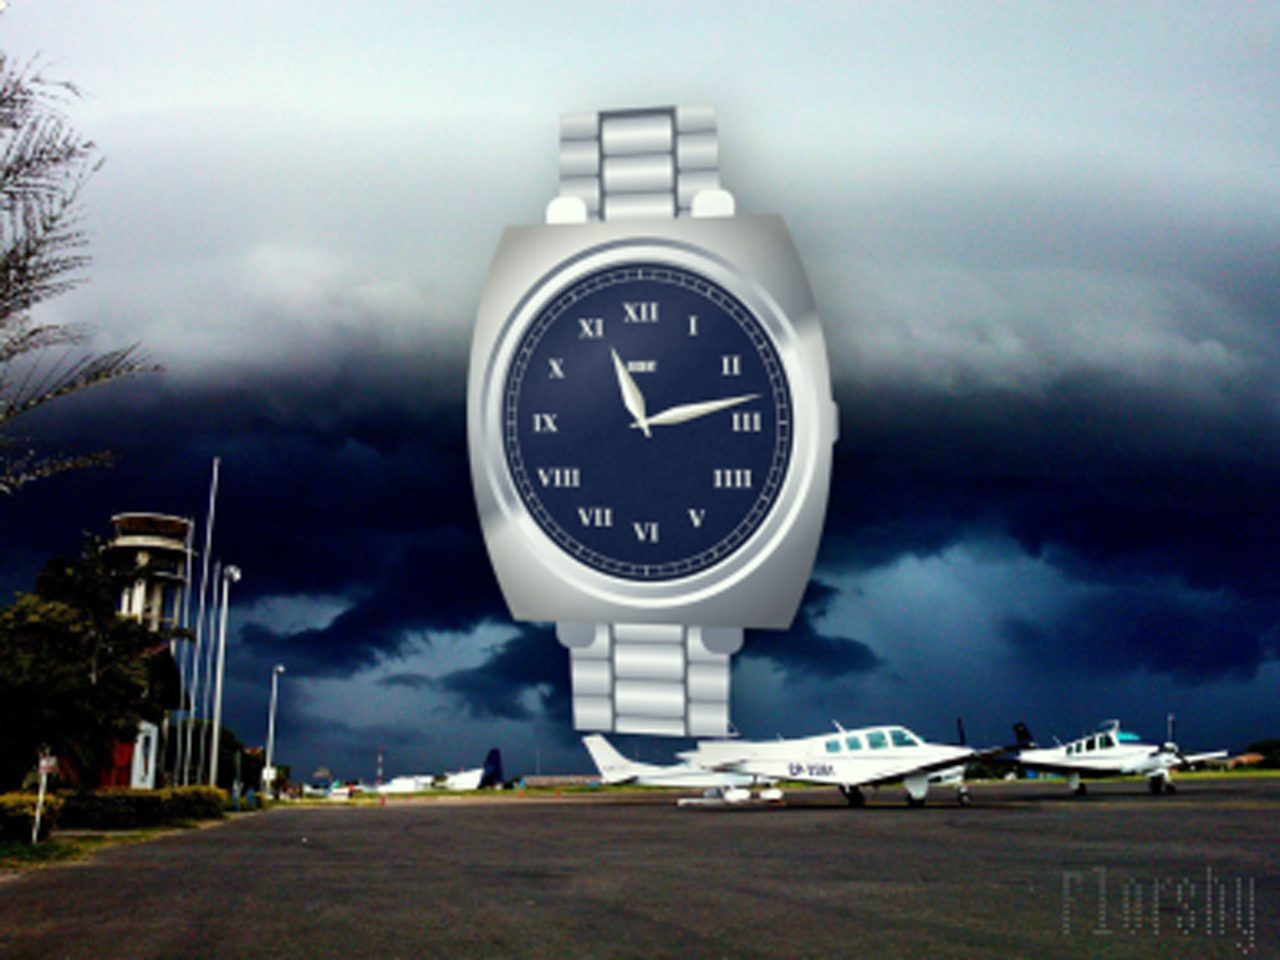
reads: 11,13
